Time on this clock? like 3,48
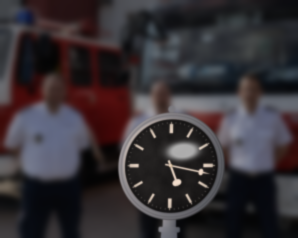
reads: 5,17
